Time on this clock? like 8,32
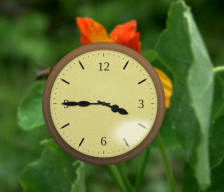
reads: 3,45
